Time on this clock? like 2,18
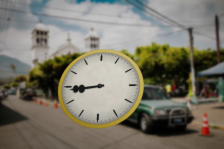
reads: 8,44
